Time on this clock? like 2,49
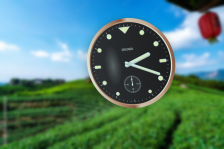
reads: 2,19
